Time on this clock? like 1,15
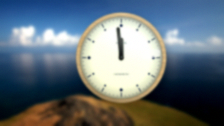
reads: 11,59
